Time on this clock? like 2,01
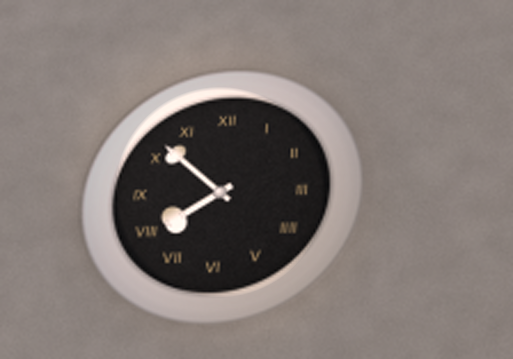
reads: 7,52
